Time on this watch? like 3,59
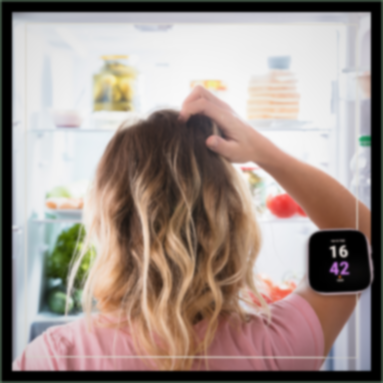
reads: 16,42
